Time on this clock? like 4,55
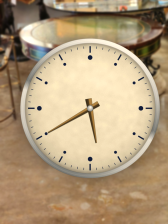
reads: 5,40
